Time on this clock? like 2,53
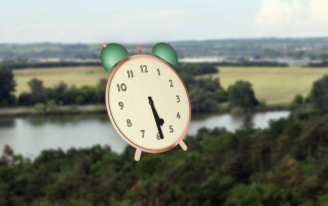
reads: 5,29
